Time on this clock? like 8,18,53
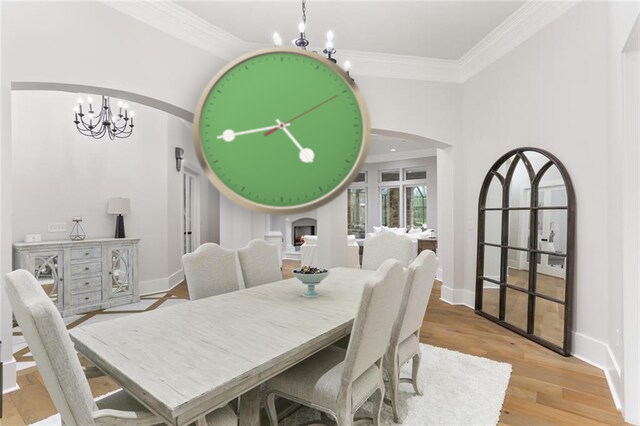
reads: 4,43,10
